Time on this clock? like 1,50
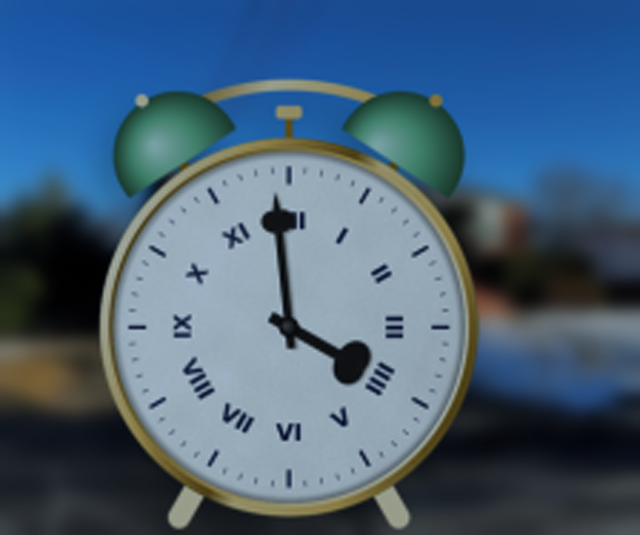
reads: 3,59
